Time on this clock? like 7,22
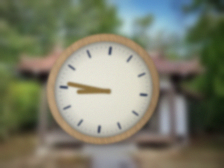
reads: 8,46
